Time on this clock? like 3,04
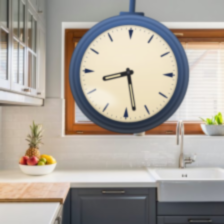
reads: 8,28
